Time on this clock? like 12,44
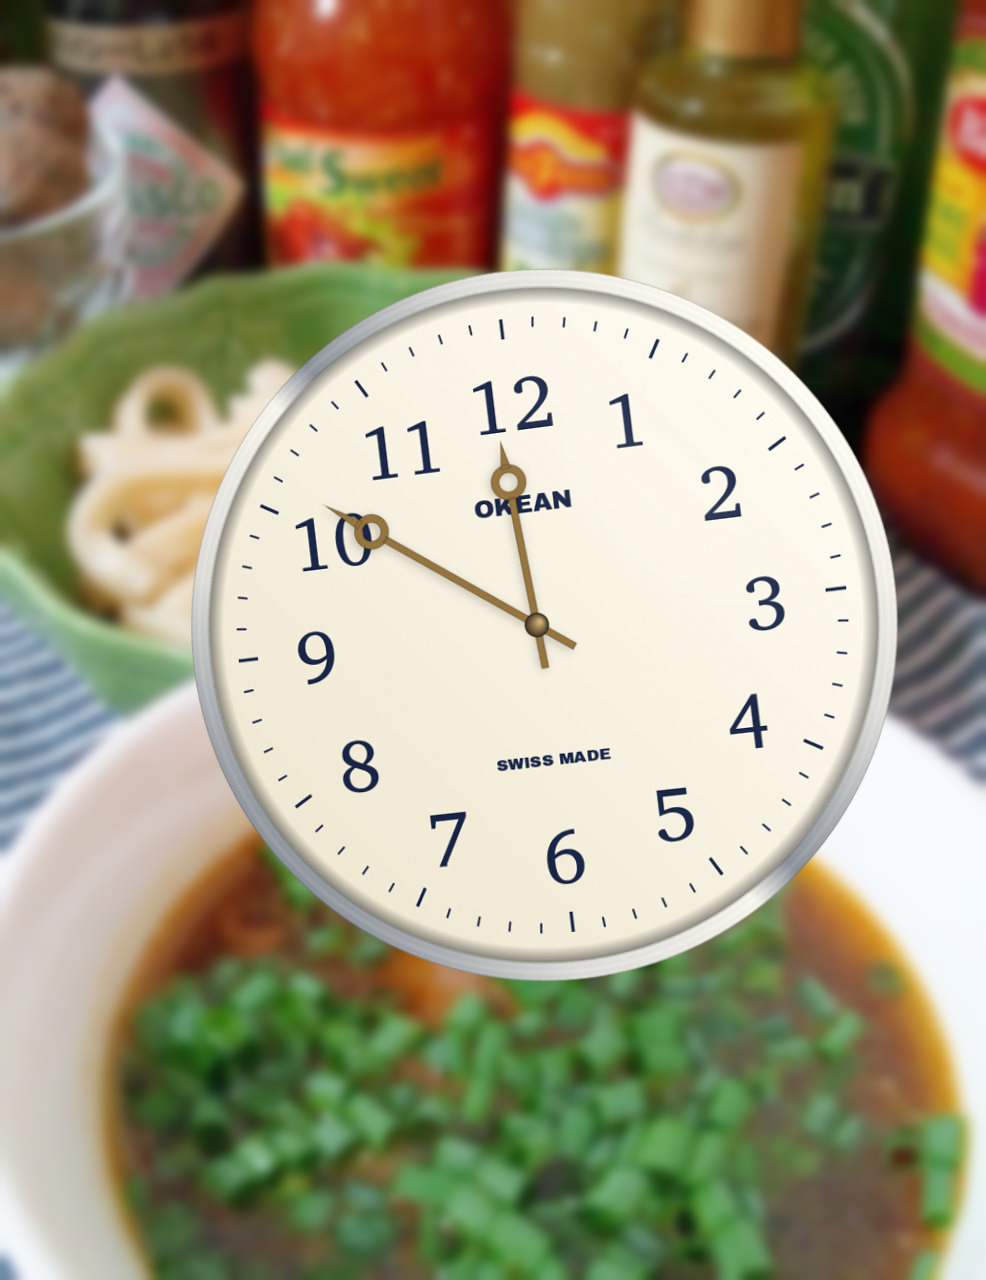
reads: 11,51
